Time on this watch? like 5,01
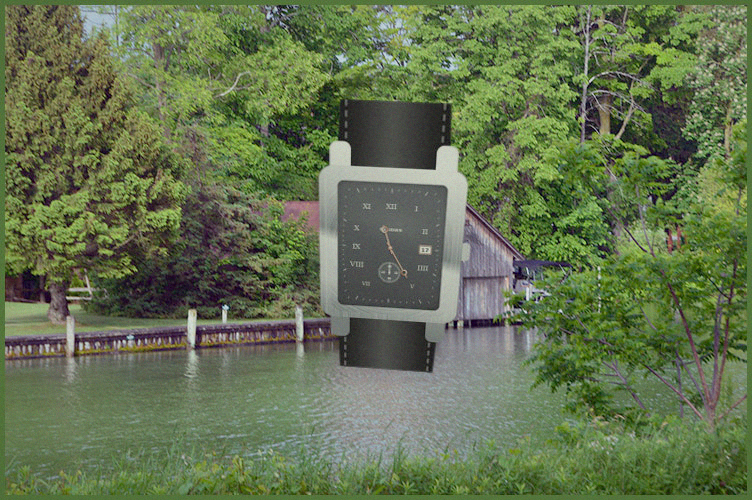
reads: 11,25
